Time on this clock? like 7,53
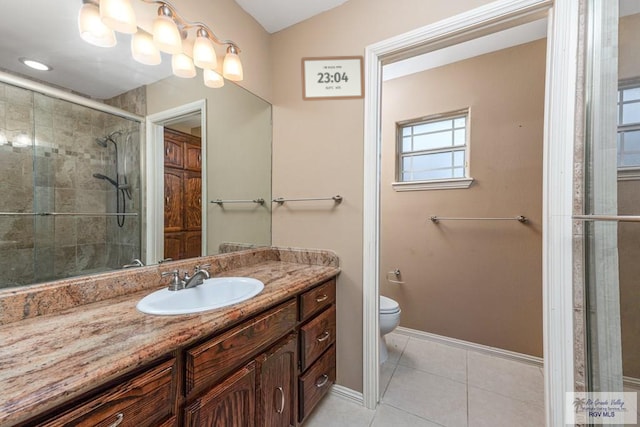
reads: 23,04
